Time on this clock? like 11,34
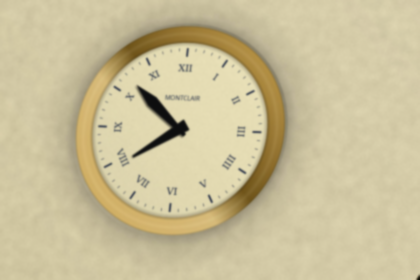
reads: 7,52
